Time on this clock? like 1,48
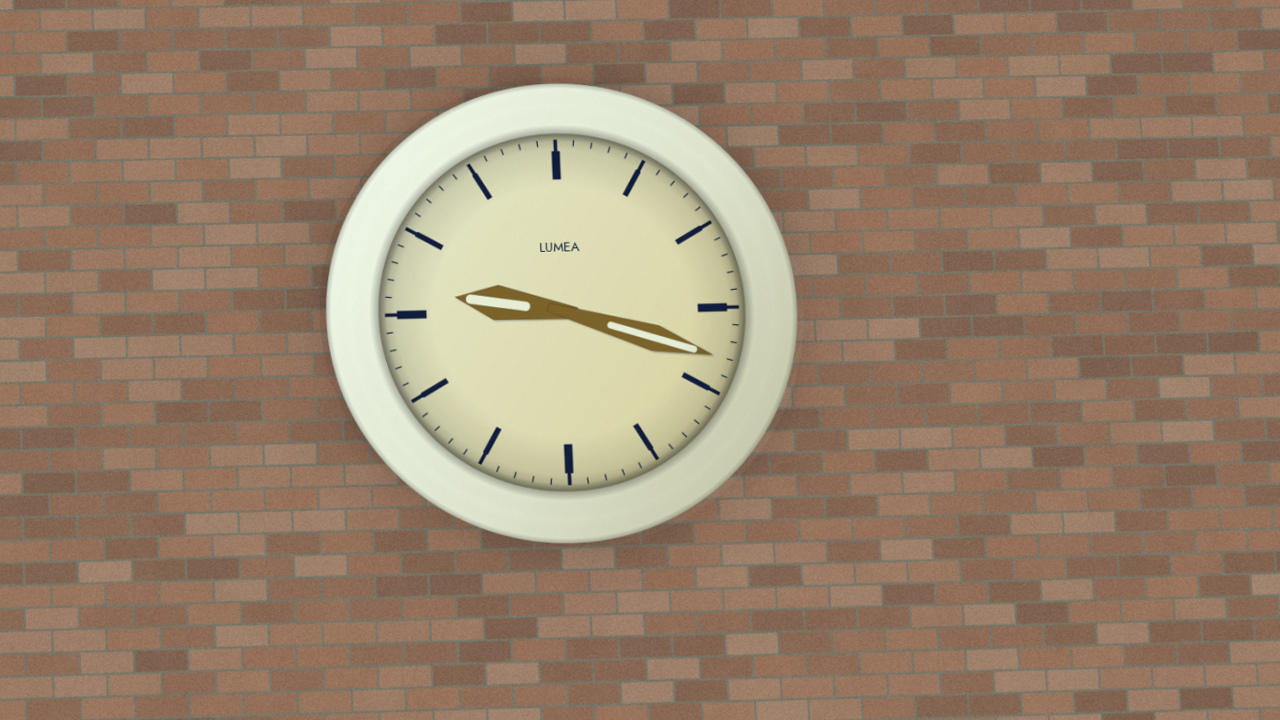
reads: 9,18
